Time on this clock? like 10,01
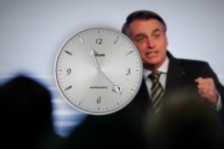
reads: 11,23
